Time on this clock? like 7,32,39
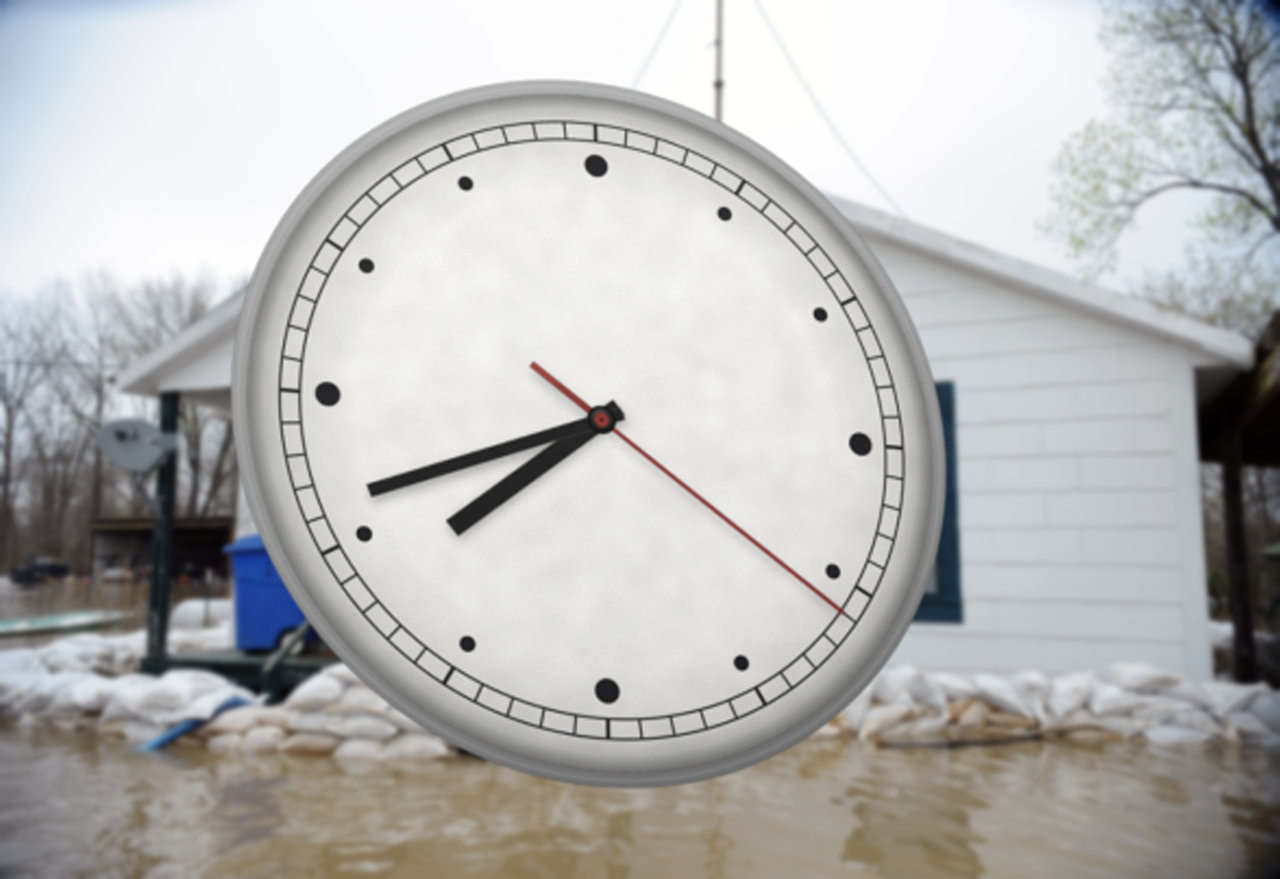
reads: 7,41,21
